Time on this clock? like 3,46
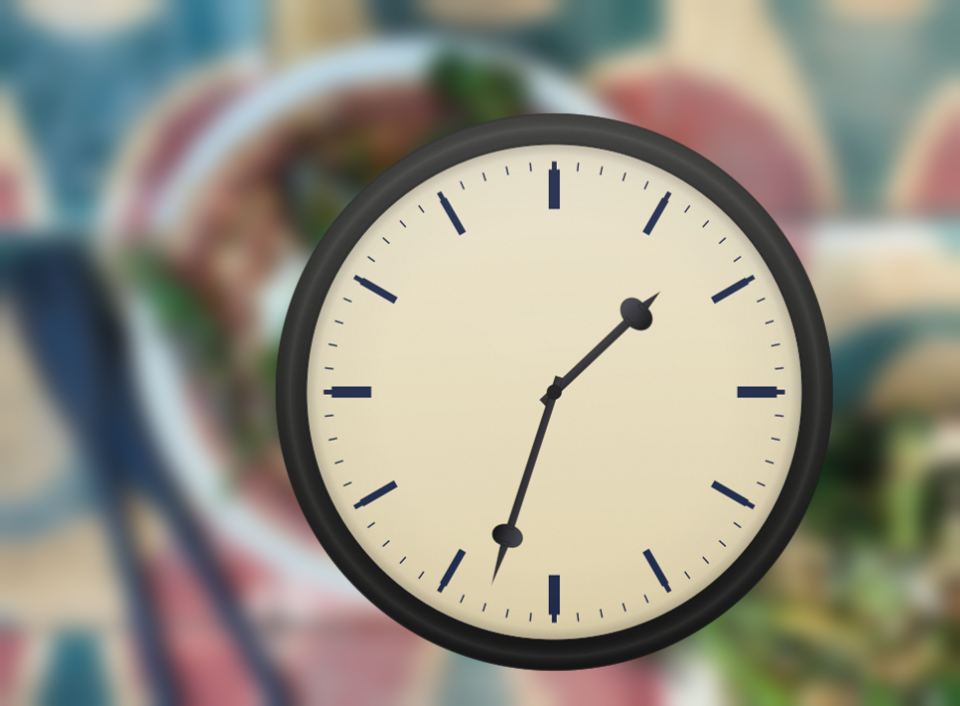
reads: 1,33
